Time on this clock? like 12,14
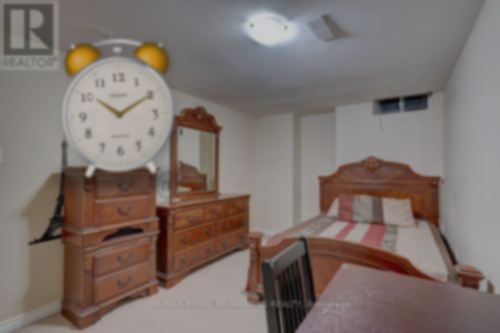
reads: 10,10
